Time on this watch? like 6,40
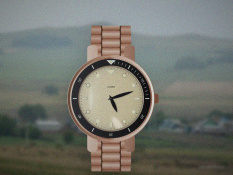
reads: 5,12
